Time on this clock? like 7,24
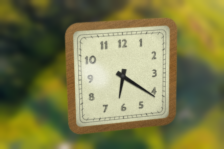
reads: 6,21
